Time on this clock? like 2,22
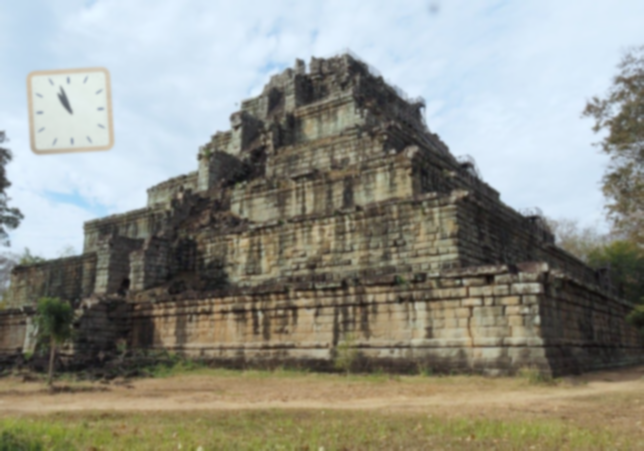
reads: 10,57
